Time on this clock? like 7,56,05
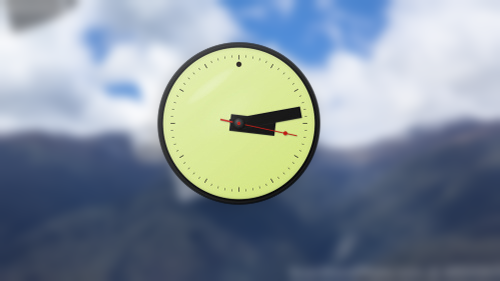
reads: 3,13,17
